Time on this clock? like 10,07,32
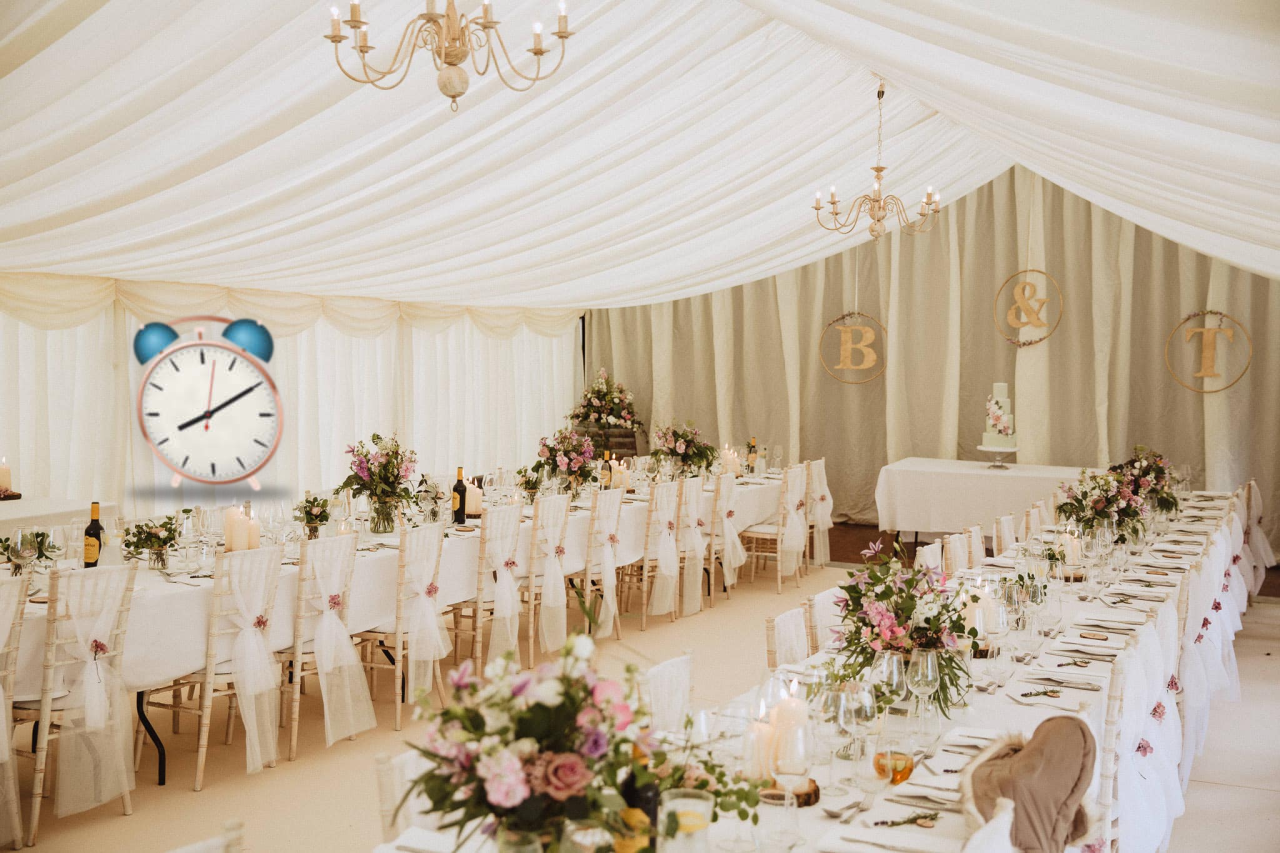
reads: 8,10,02
